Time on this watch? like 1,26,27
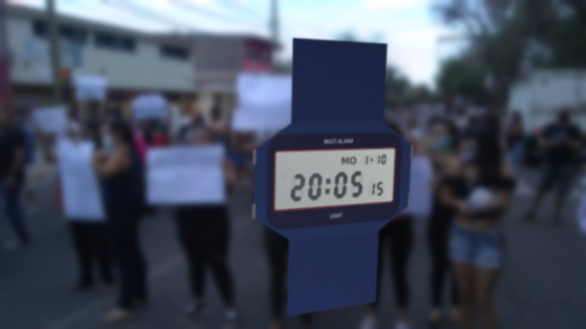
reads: 20,05,15
